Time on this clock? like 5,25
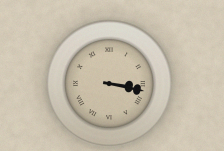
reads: 3,17
